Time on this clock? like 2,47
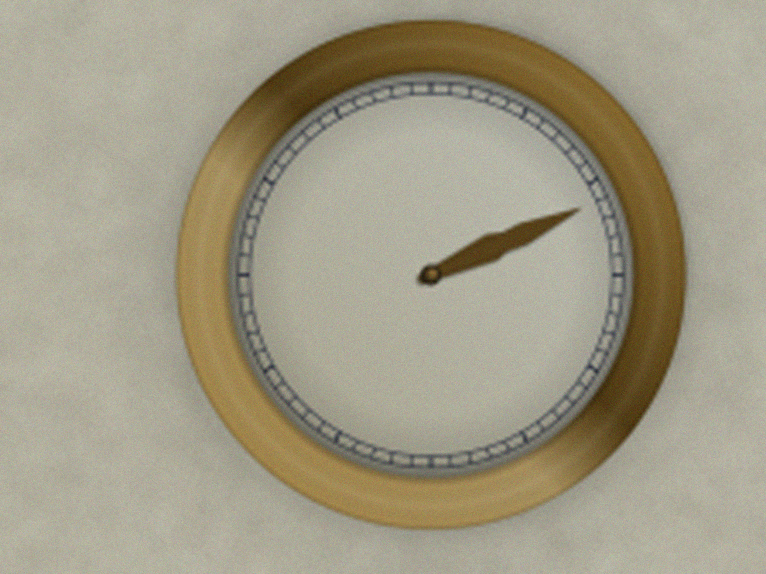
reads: 2,11
